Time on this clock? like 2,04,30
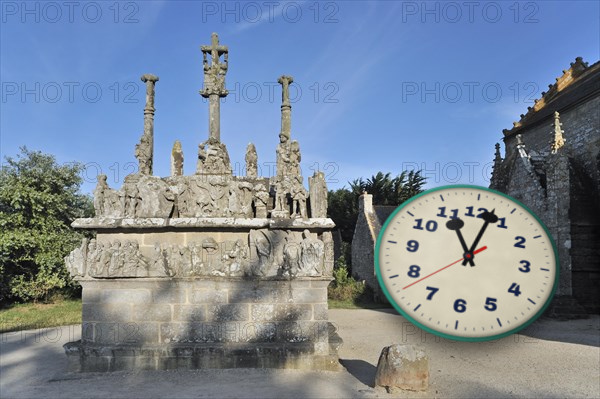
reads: 11,02,38
